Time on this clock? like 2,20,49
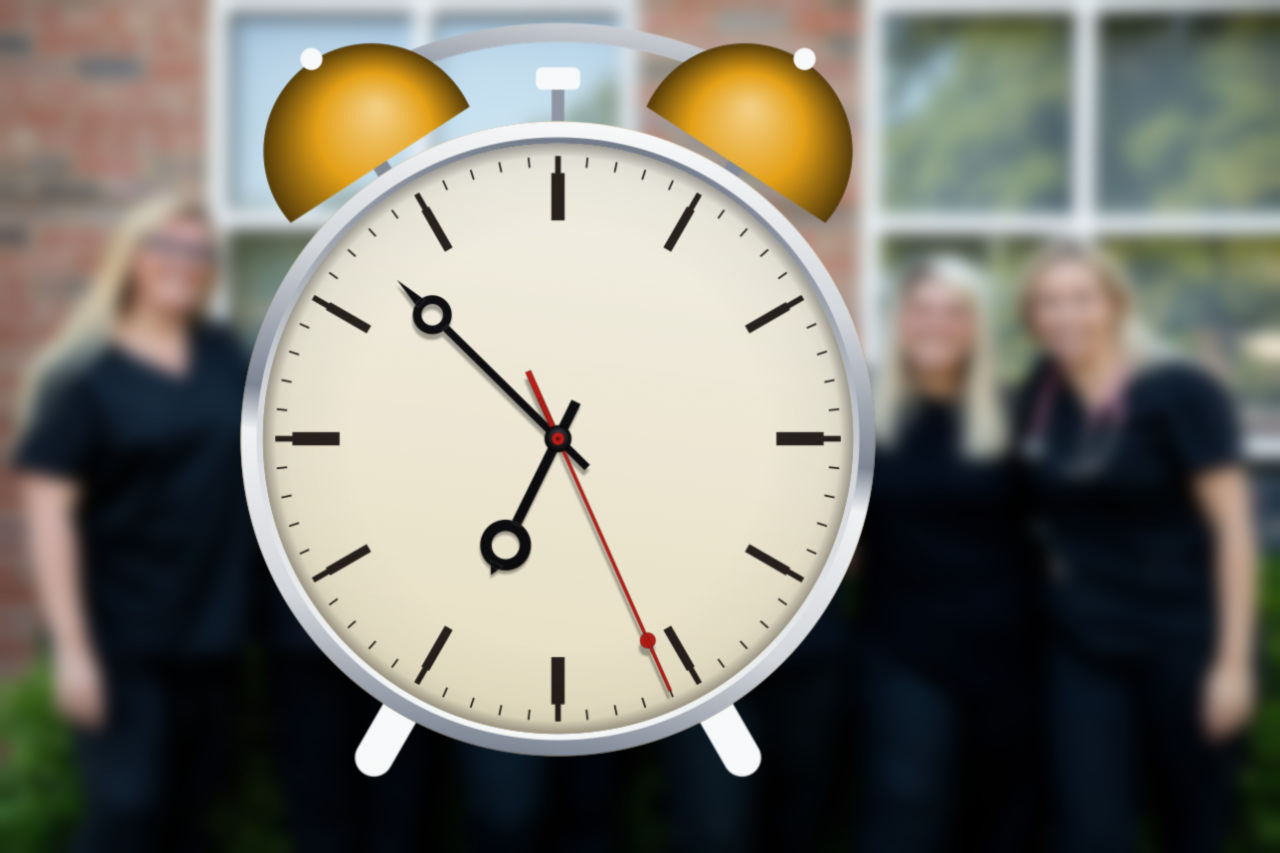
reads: 6,52,26
